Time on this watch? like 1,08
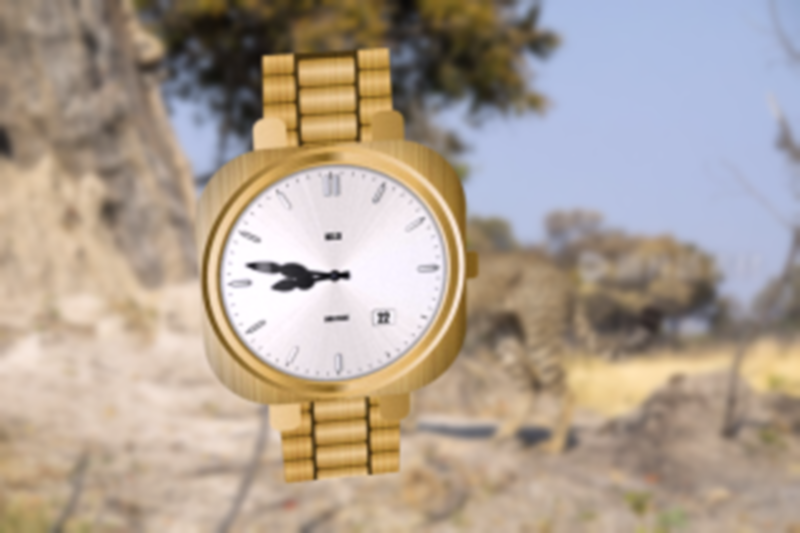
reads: 8,47
